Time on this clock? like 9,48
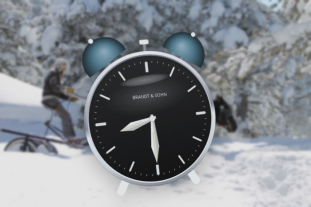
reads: 8,30
